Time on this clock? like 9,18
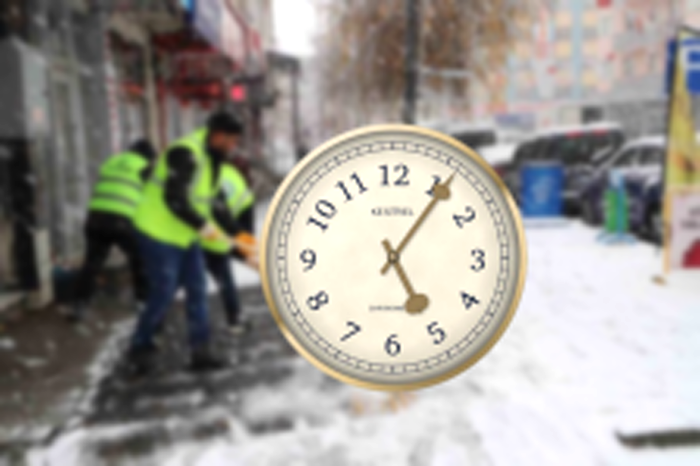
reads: 5,06
